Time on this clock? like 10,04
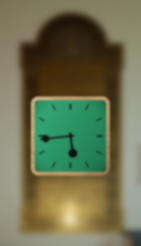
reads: 5,44
